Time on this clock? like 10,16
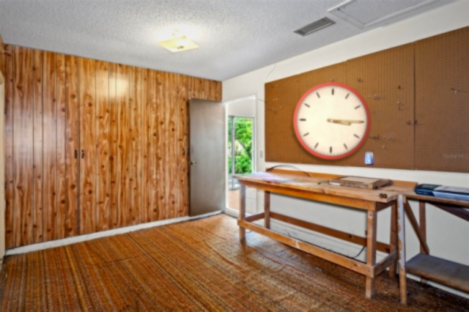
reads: 3,15
